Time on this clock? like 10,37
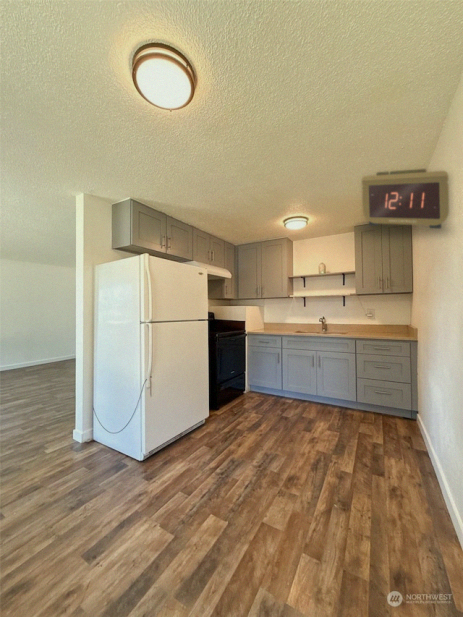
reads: 12,11
